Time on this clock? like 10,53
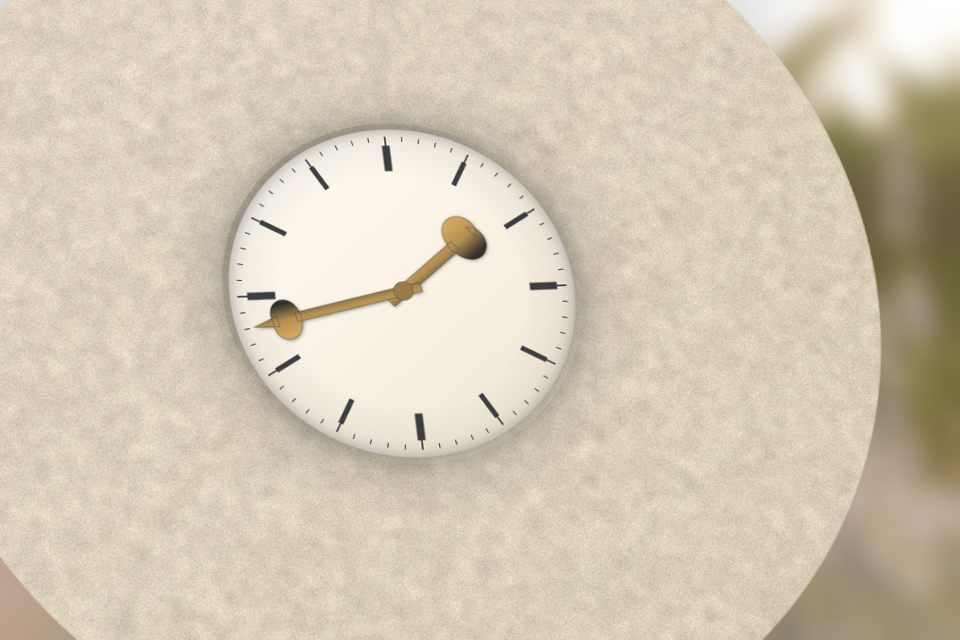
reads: 1,43
